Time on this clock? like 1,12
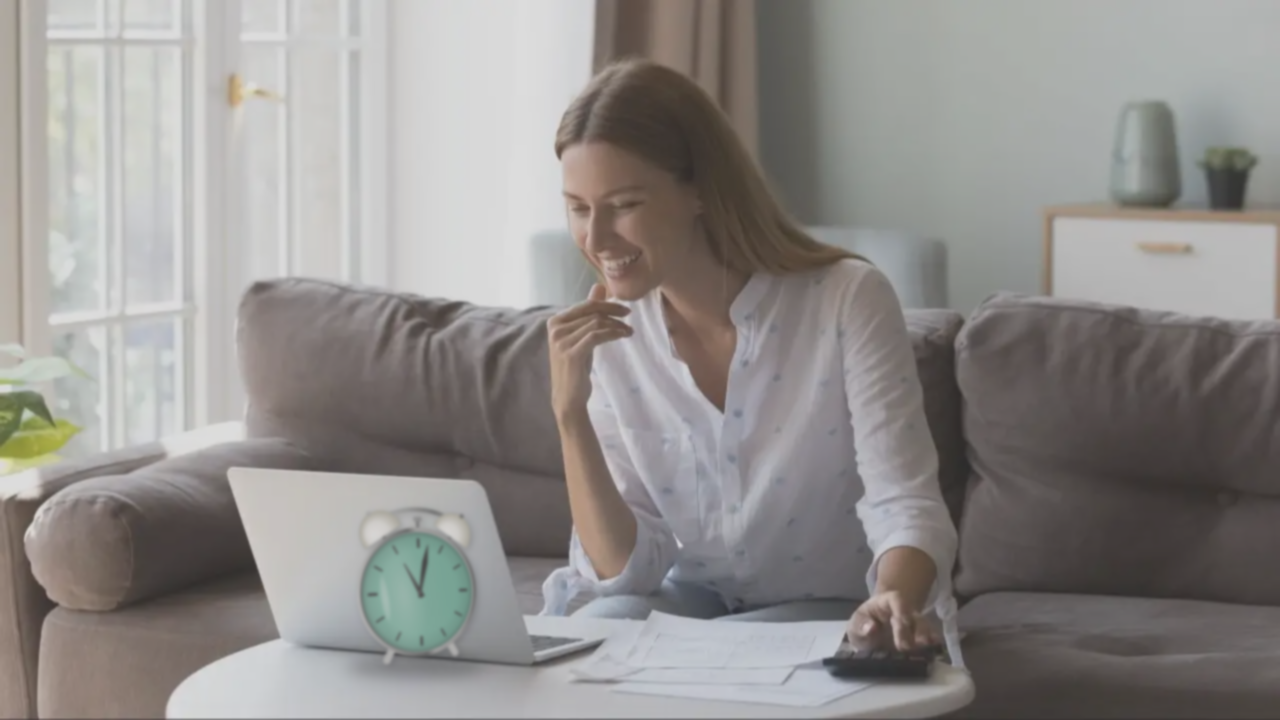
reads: 11,02
